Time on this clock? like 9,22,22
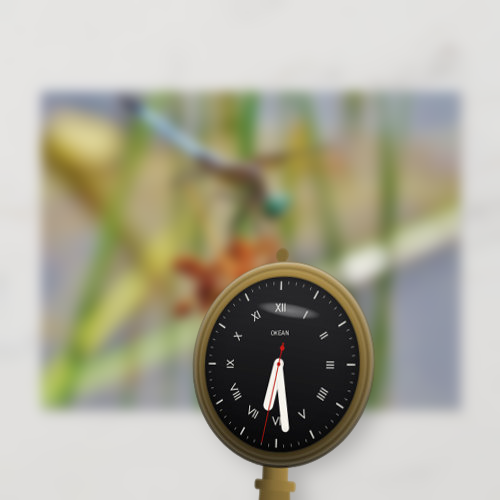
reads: 6,28,32
